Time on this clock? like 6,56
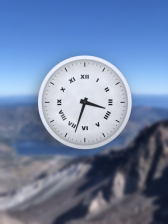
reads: 3,33
